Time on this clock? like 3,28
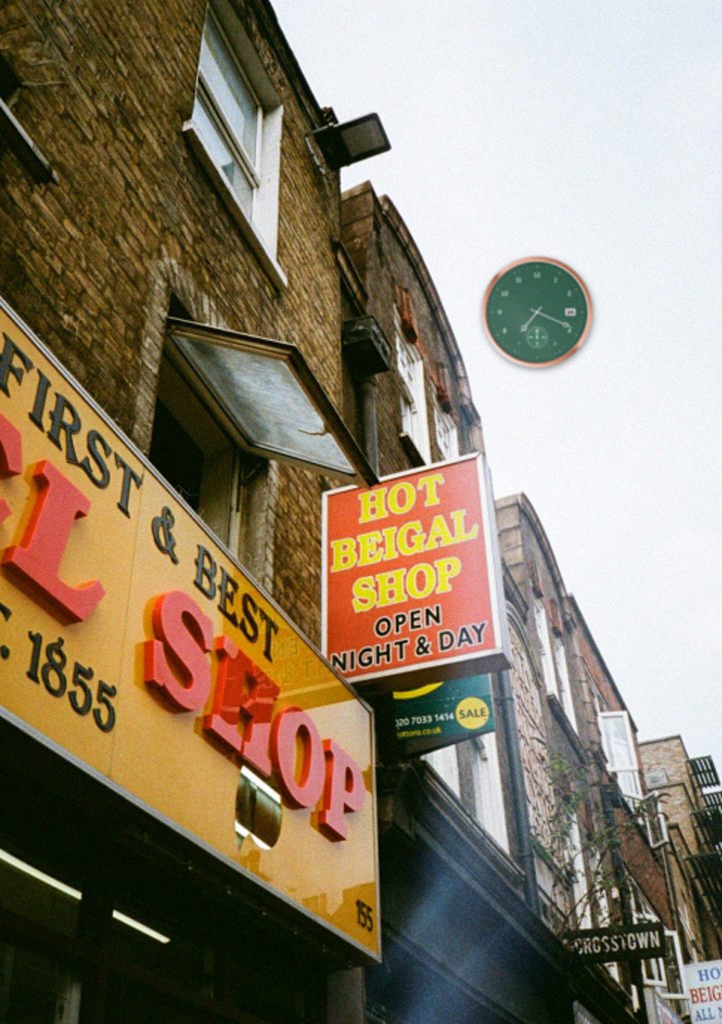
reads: 7,19
